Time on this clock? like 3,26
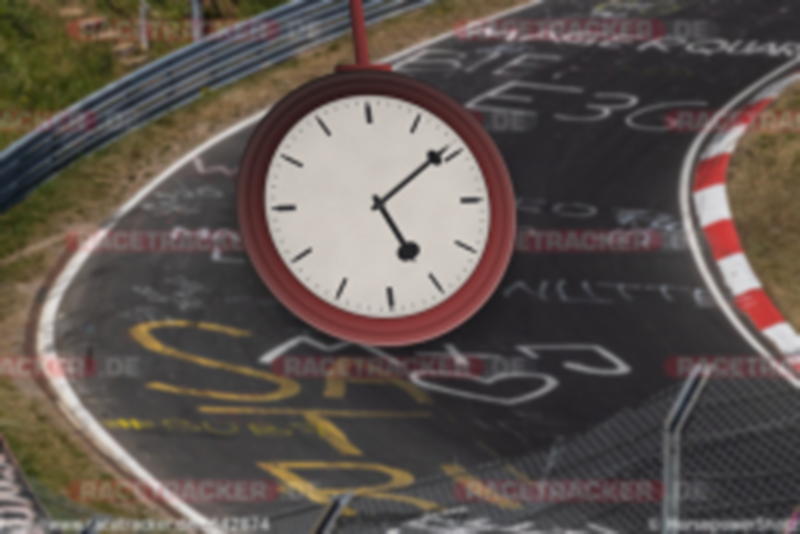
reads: 5,09
